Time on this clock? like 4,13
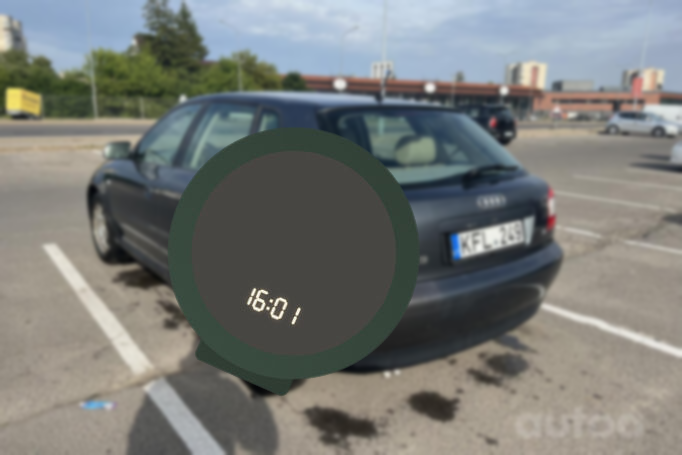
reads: 16,01
